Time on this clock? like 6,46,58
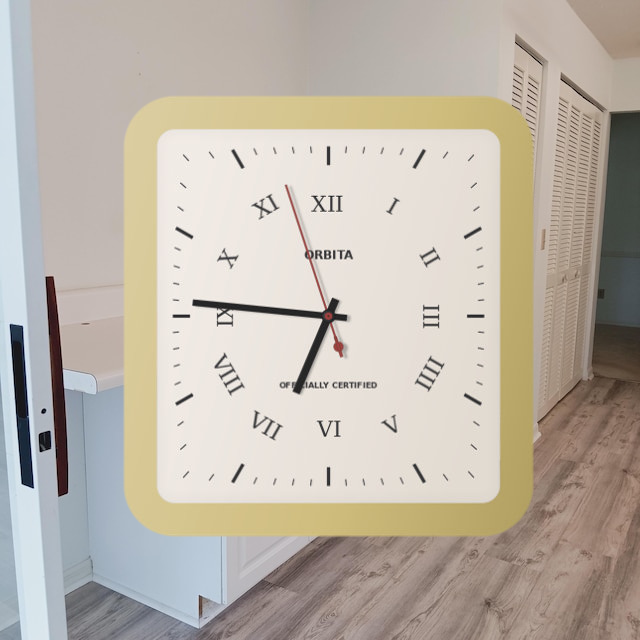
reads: 6,45,57
